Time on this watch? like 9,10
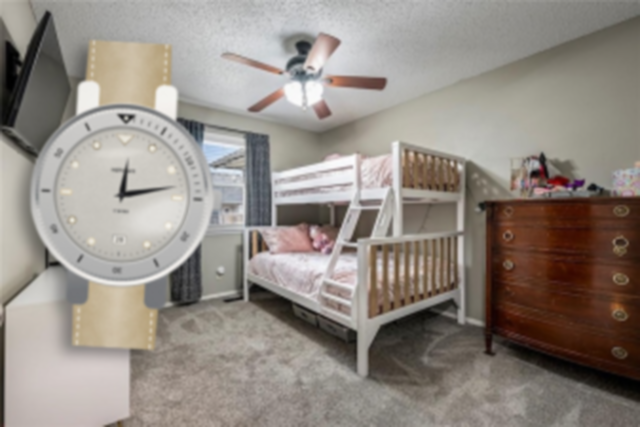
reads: 12,13
